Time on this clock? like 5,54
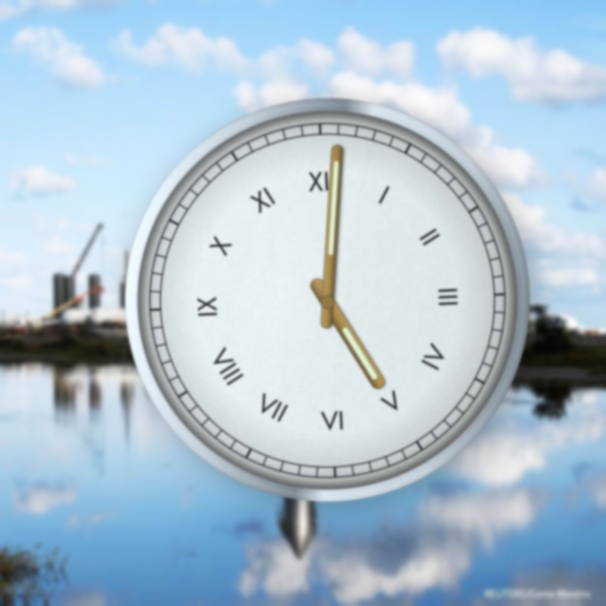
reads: 5,01
